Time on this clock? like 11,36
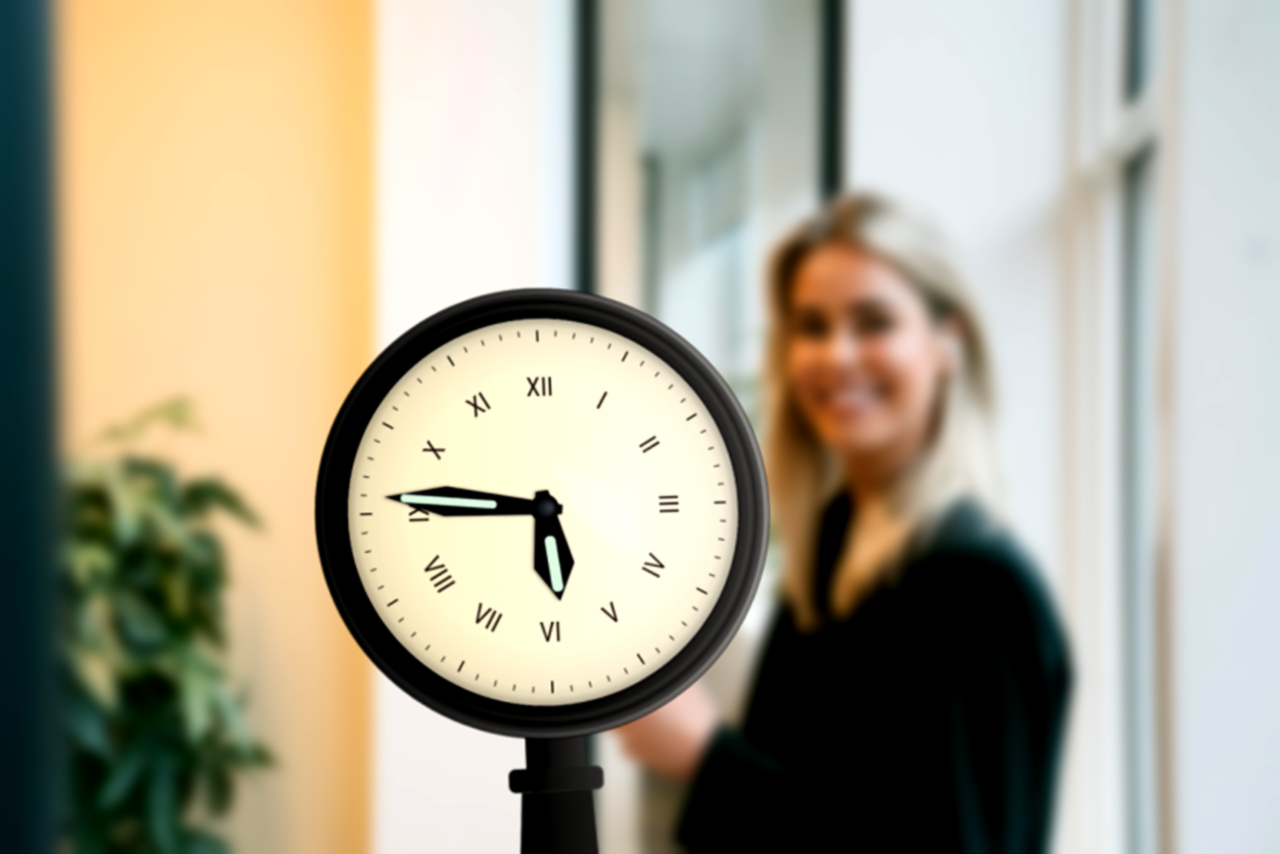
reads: 5,46
